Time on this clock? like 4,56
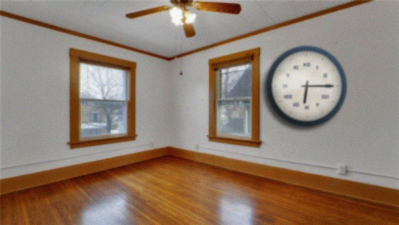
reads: 6,15
